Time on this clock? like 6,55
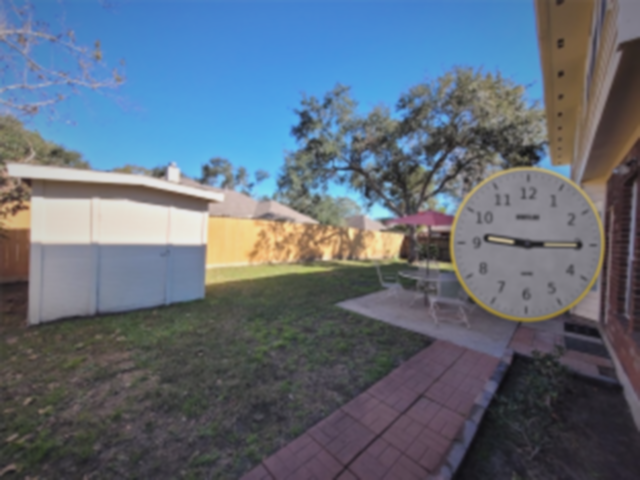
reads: 9,15
